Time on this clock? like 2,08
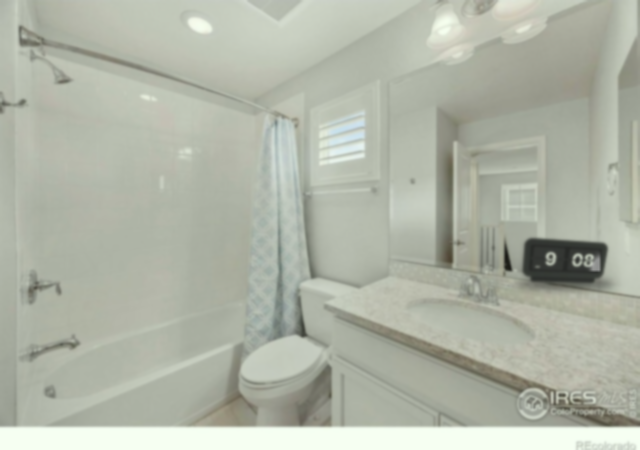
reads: 9,08
